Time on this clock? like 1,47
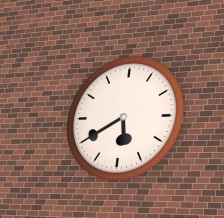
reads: 5,40
